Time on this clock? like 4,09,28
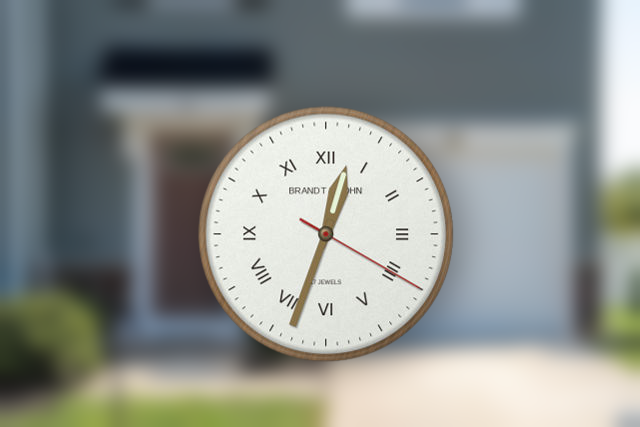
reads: 12,33,20
